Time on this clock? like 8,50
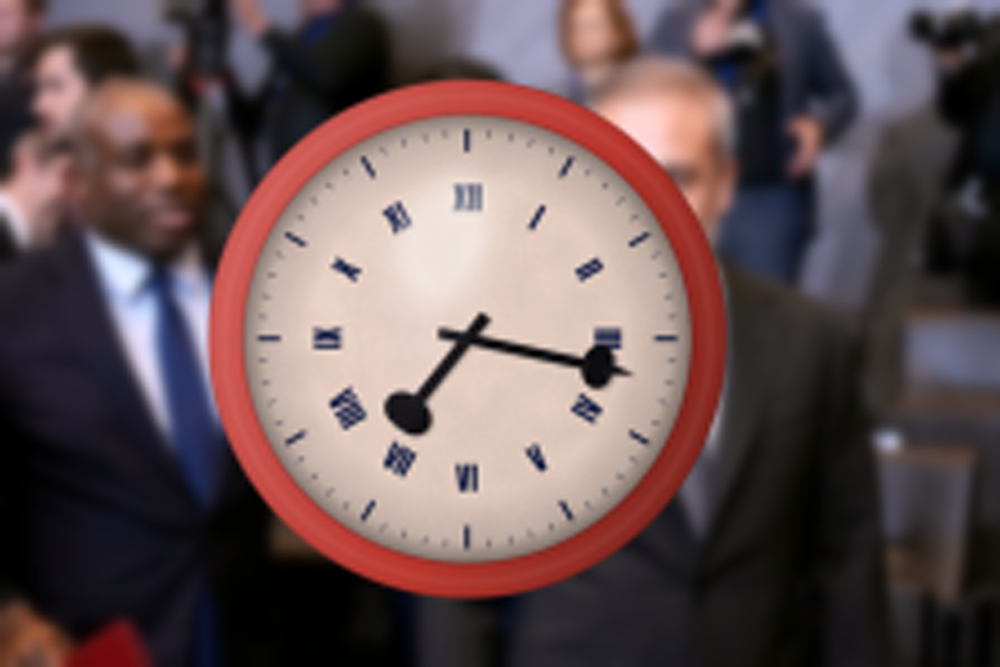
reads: 7,17
